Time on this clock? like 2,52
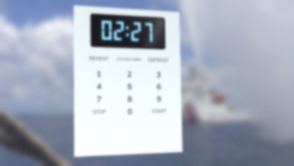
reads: 2,27
